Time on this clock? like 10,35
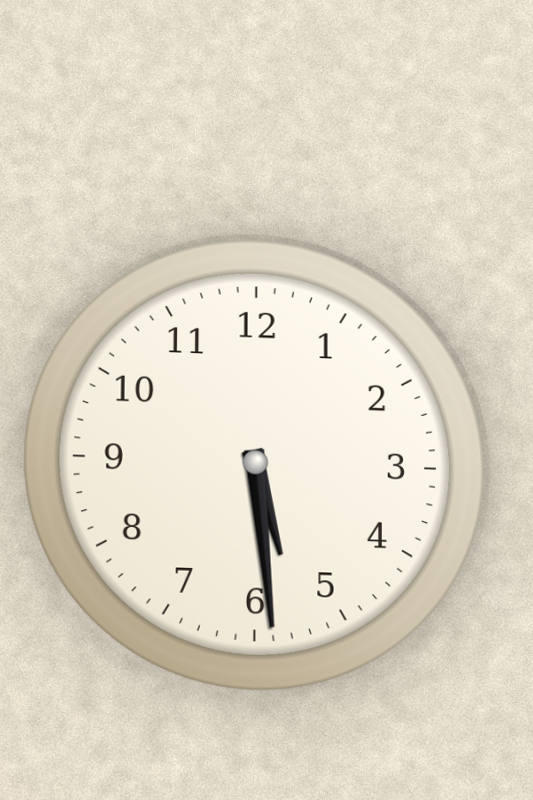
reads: 5,29
